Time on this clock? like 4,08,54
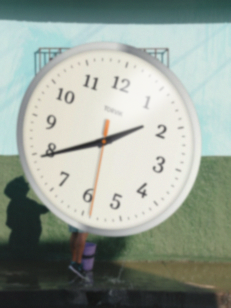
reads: 1,39,29
